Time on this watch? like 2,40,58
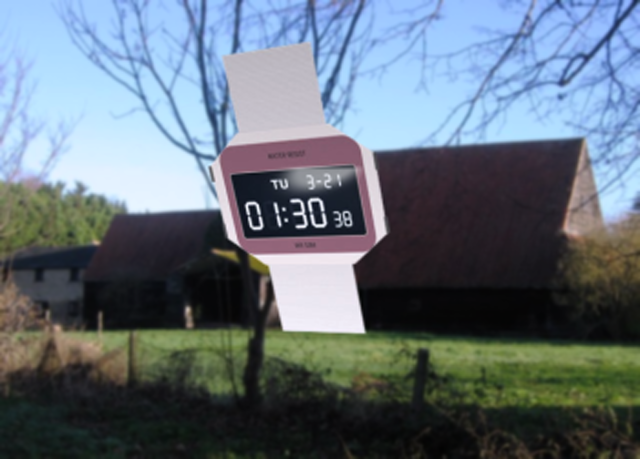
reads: 1,30,38
